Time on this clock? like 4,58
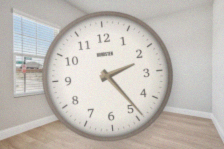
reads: 2,24
